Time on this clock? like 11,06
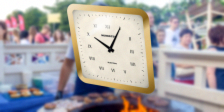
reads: 10,05
